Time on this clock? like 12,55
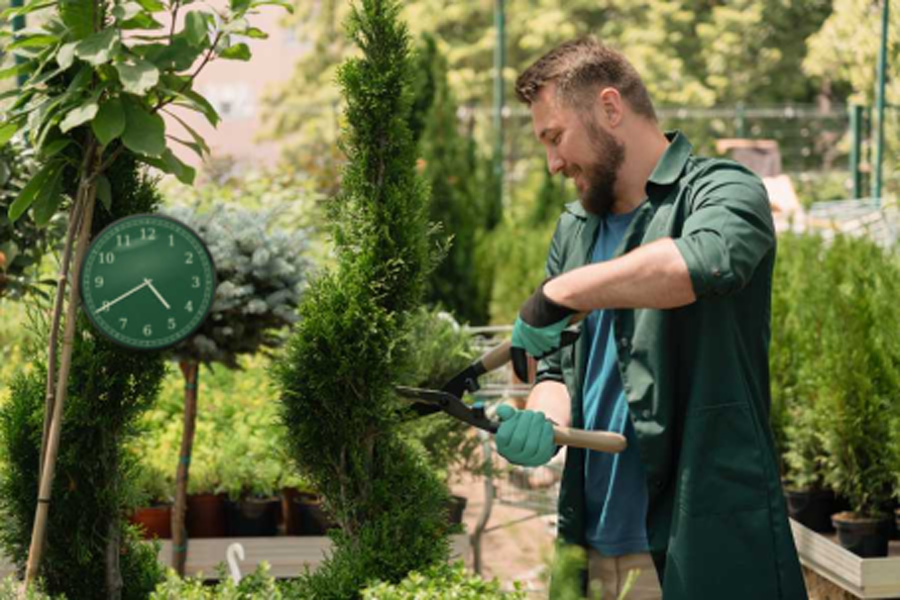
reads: 4,40
